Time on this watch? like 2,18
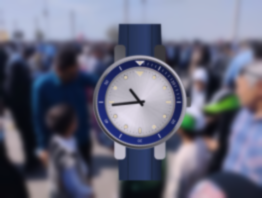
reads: 10,44
